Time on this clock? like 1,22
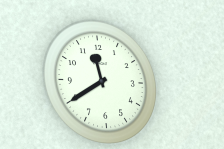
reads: 11,40
